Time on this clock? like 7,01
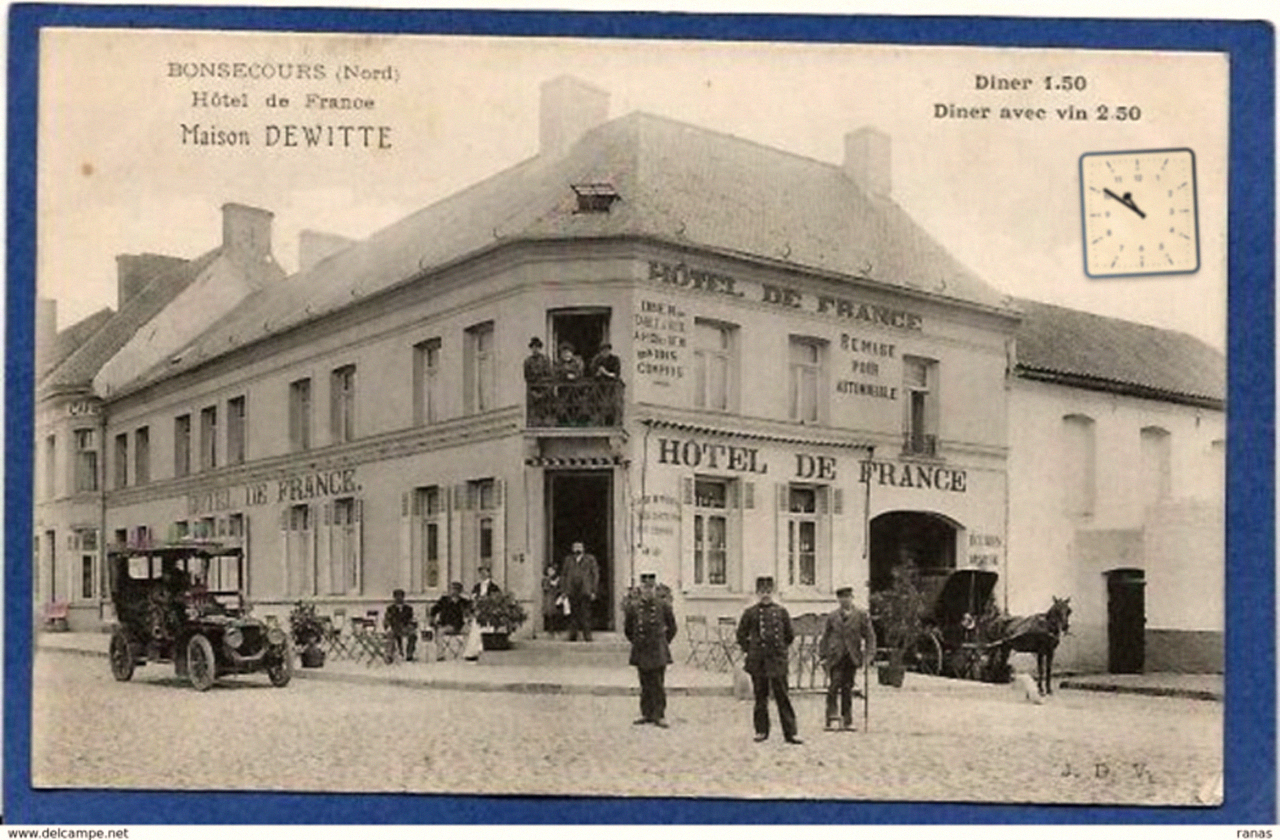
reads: 10,51
